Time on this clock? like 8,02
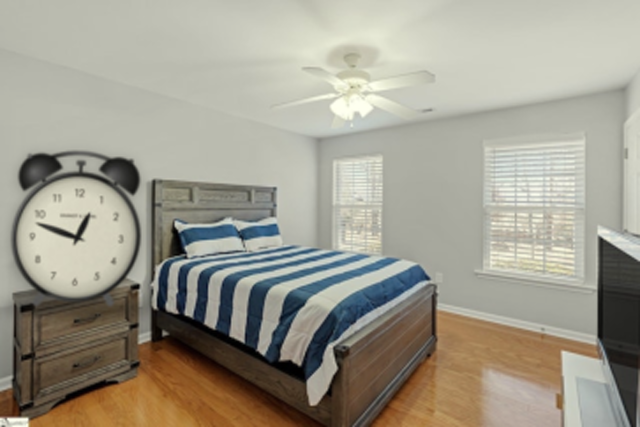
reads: 12,48
